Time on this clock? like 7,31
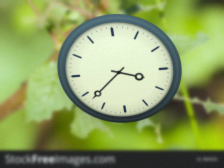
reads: 3,38
